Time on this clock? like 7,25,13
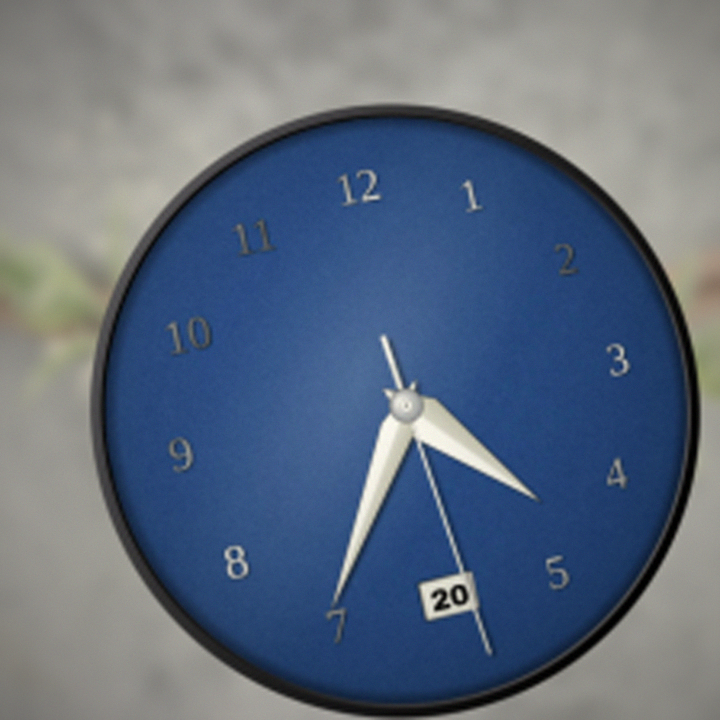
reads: 4,35,29
